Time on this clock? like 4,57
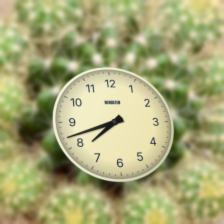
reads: 7,42
